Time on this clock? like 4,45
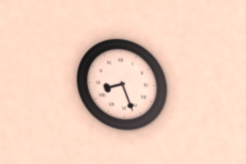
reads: 8,27
